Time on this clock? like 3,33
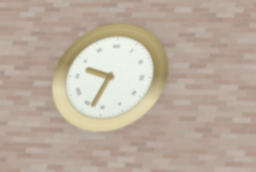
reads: 9,33
